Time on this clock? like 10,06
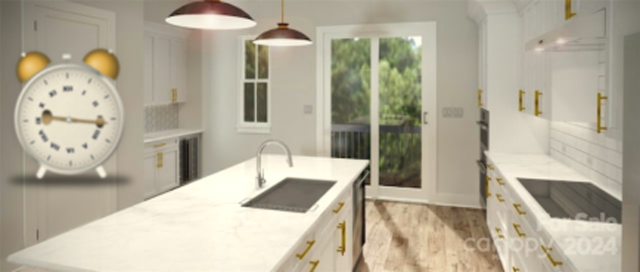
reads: 9,16
